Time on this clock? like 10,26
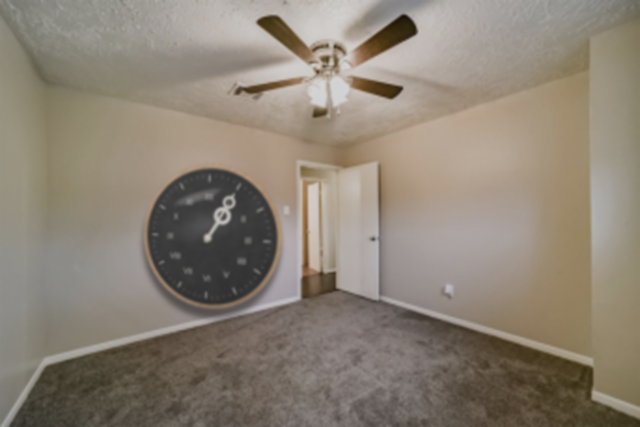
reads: 1,05
